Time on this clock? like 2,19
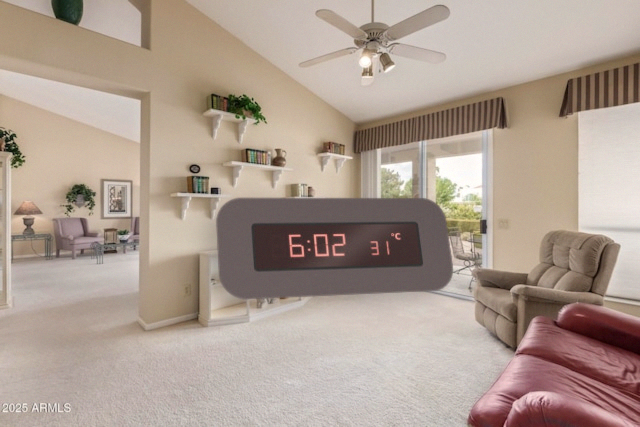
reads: 6,02
